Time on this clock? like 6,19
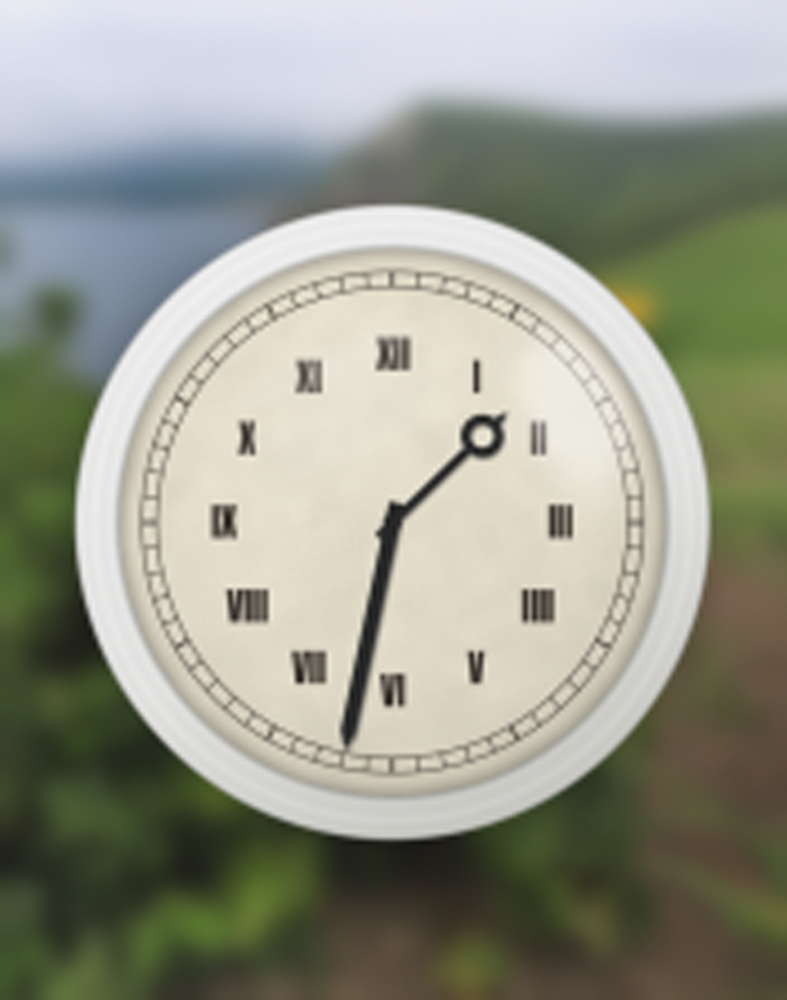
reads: 1,32
